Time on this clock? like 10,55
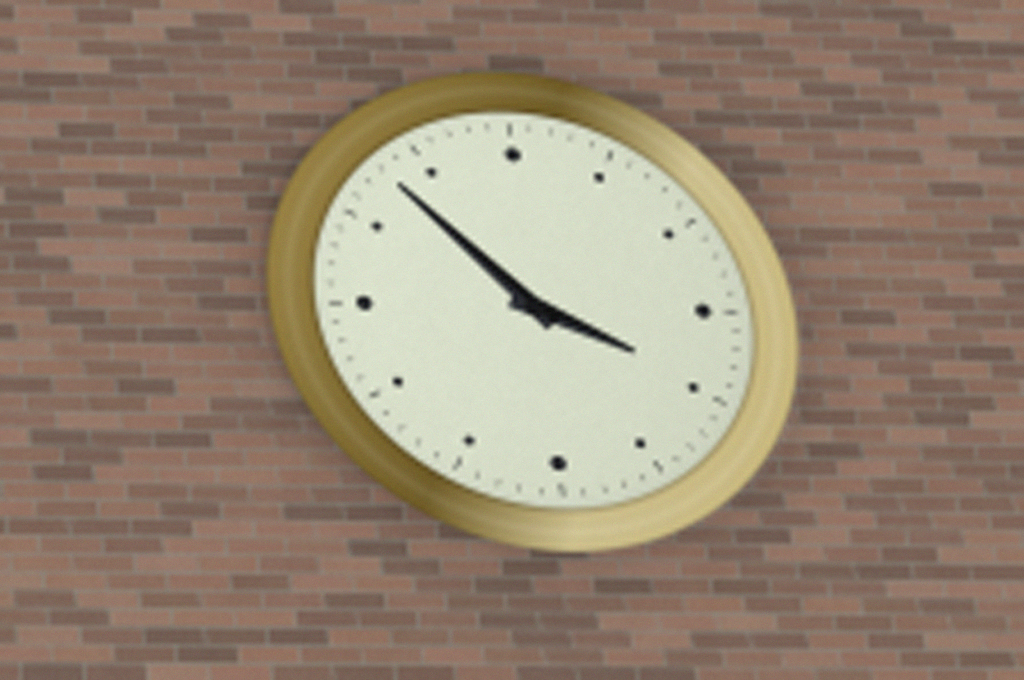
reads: 3,53
